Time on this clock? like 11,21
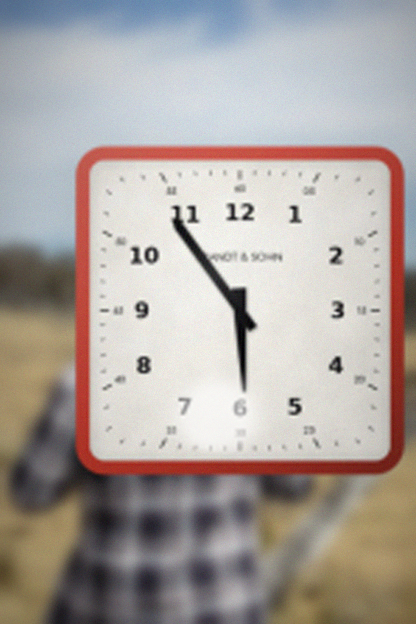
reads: 5,54
